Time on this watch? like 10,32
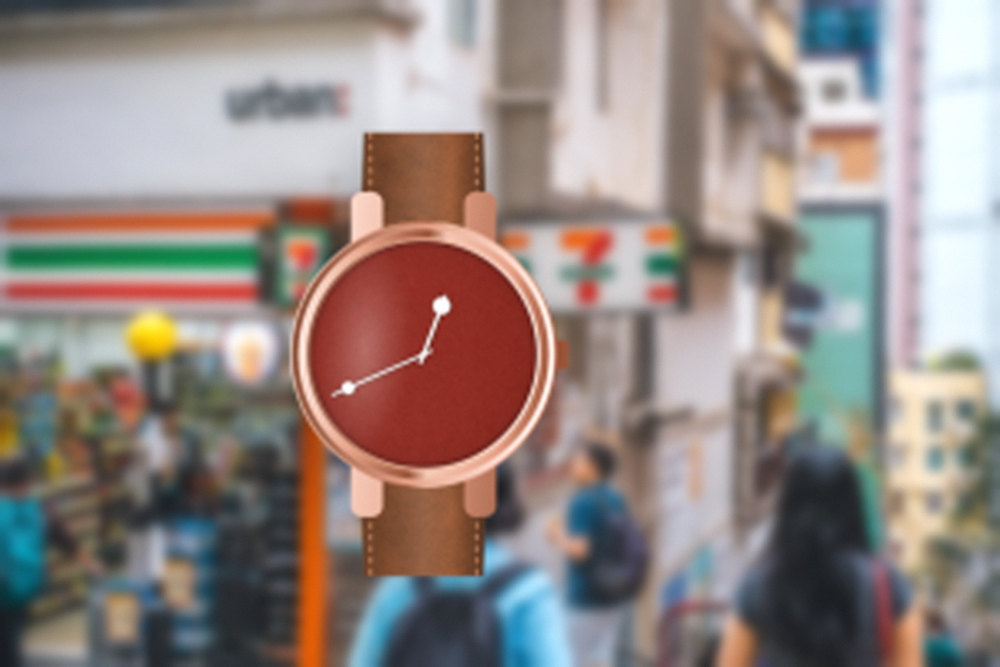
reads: 12,41
